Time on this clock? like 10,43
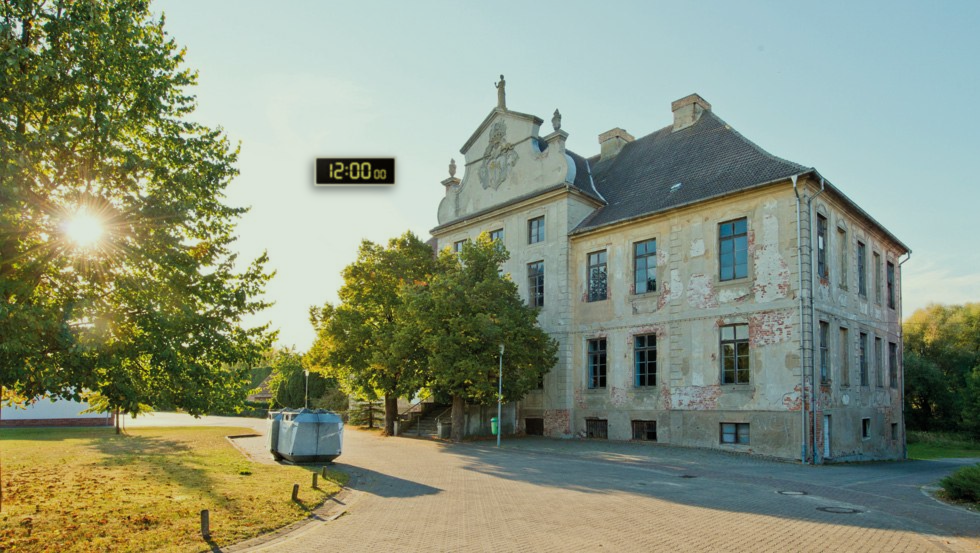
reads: 12,00
